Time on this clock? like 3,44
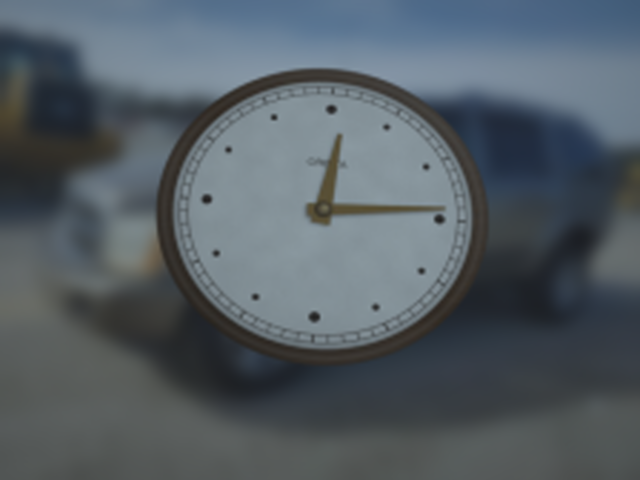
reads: 12,14
